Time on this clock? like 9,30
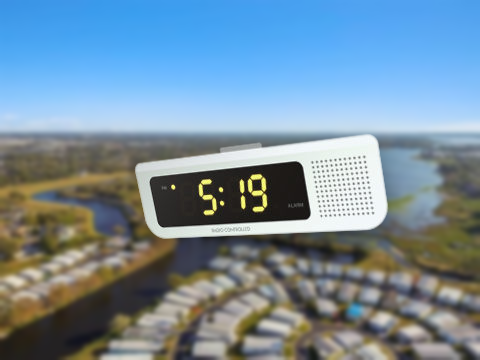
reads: 5,19
